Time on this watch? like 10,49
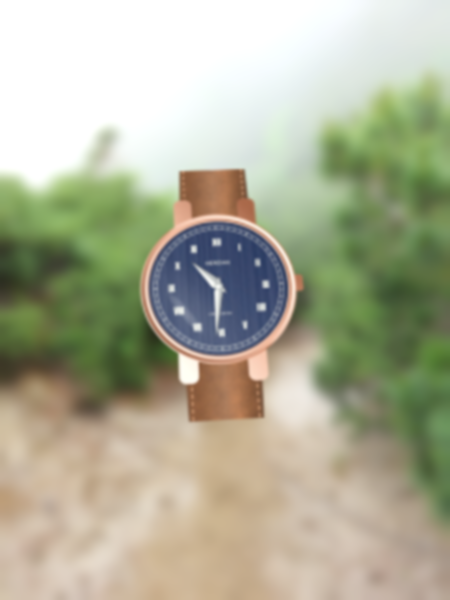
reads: 10,31
